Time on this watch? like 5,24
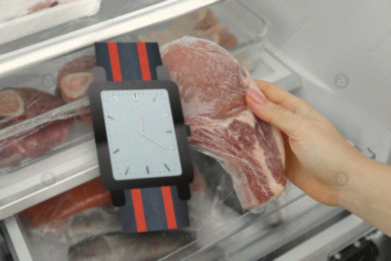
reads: 12,21
